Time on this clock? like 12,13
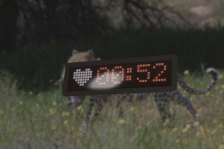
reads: 0,52
